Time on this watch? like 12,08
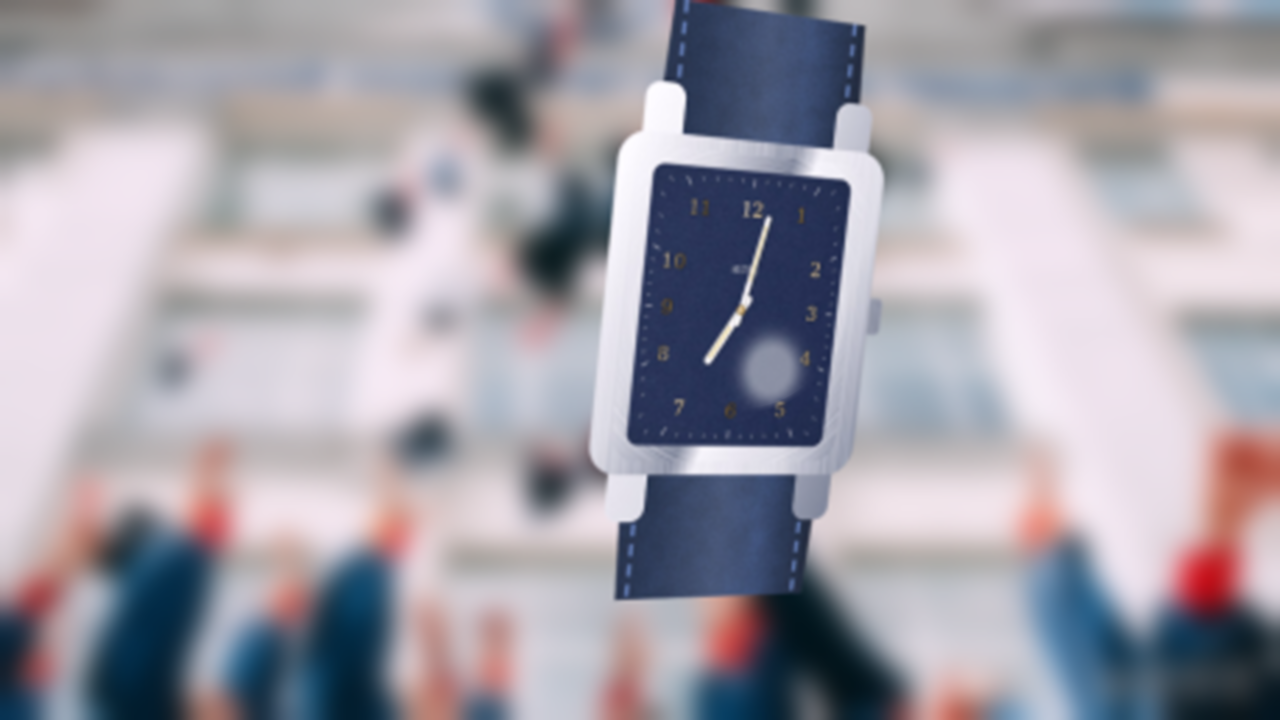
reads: 7,02
